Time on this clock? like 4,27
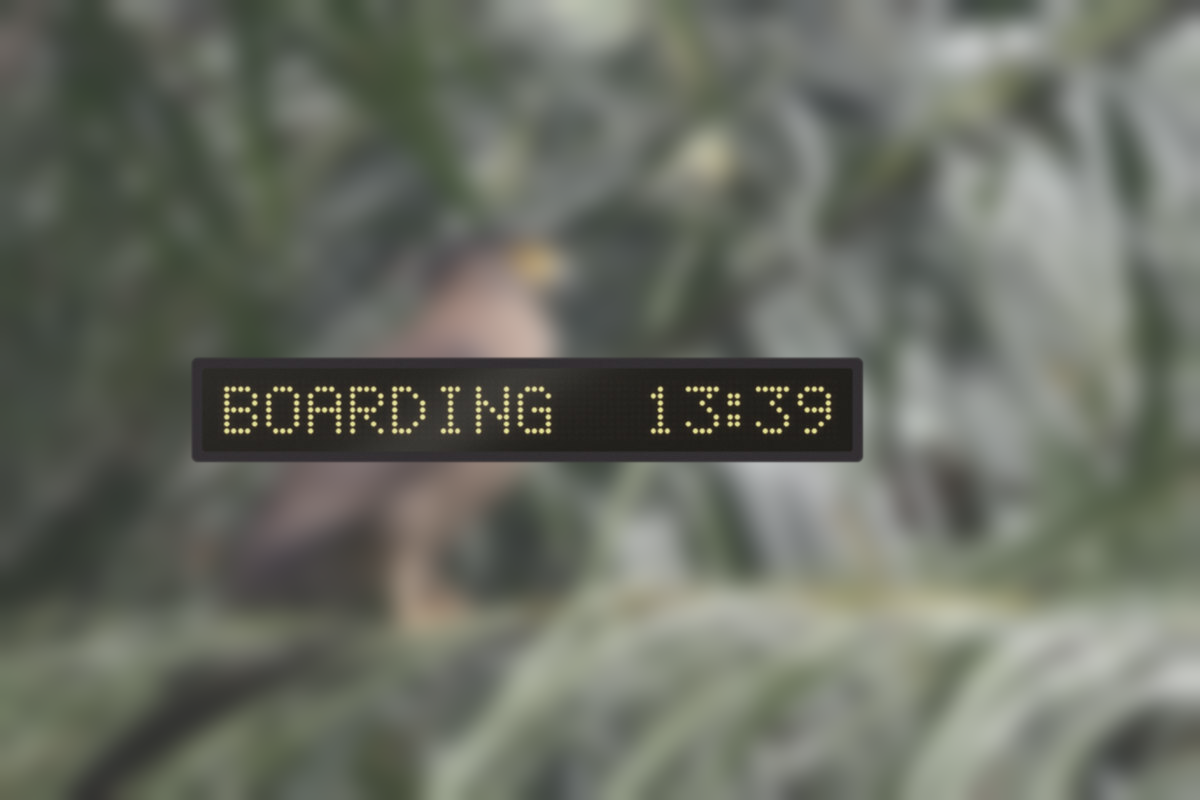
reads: 13,39
